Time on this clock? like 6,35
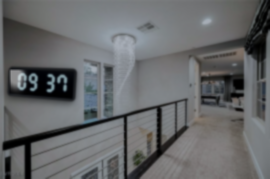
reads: 9,37
